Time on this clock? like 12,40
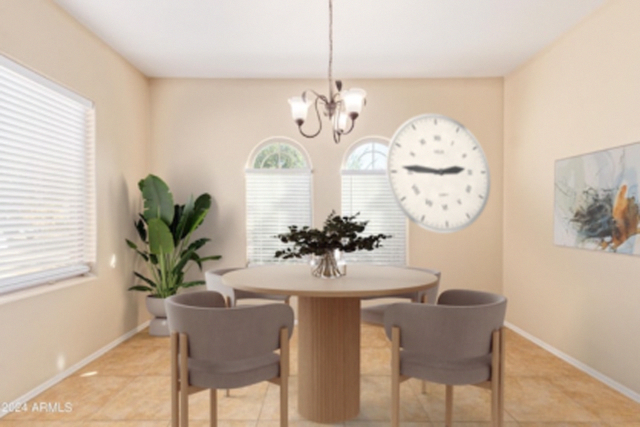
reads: 2,46
